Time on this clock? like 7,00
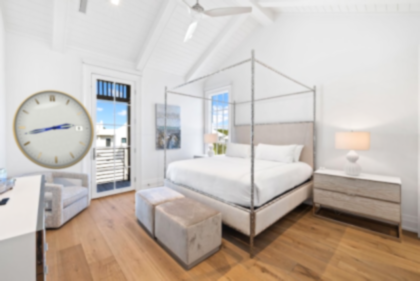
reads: 2,43
